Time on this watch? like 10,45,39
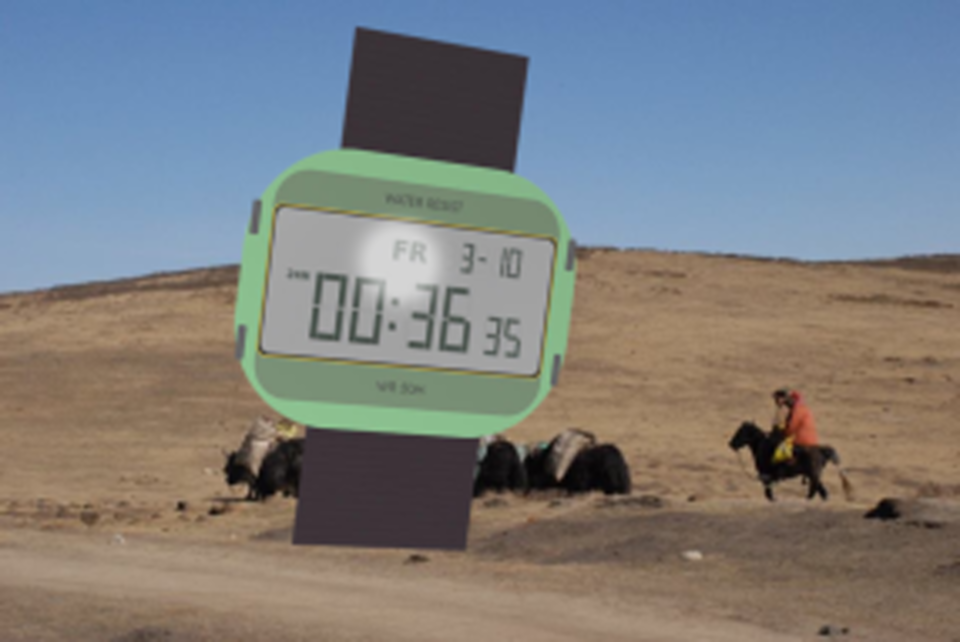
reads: 0,36,35
